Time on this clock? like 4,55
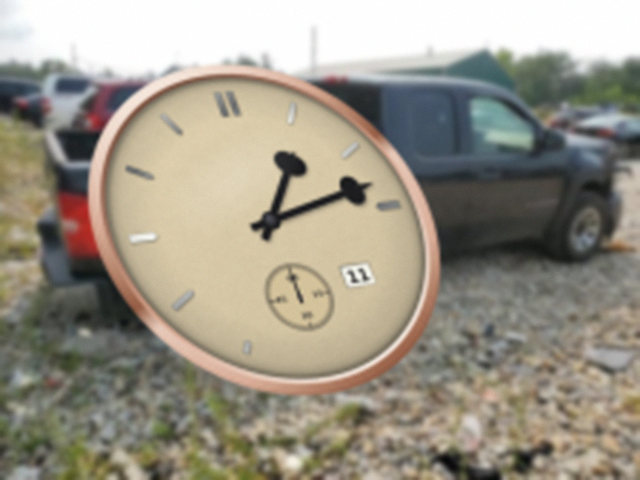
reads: 1,13
